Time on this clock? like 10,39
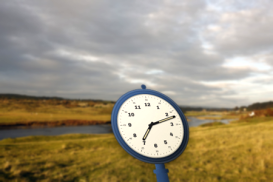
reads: 7,12
